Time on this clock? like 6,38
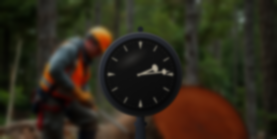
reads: 2,14
